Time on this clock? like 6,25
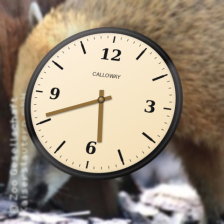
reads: 5,41
